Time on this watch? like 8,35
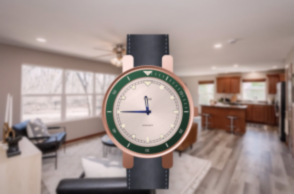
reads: 11,45
